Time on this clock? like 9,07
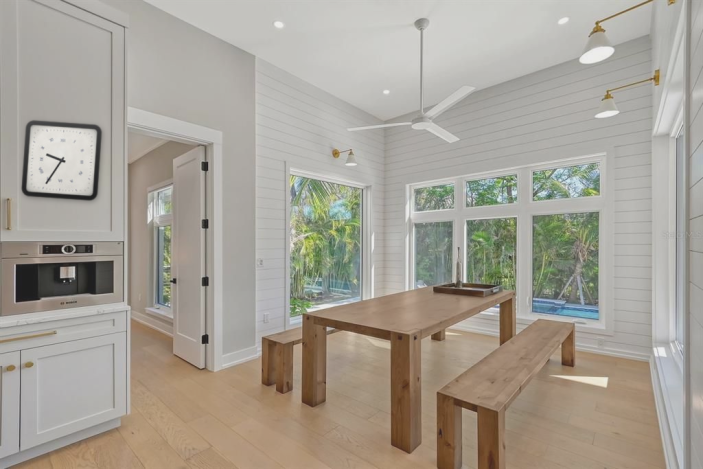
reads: 9,35
